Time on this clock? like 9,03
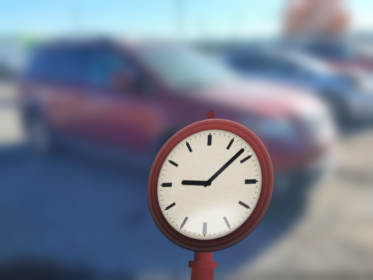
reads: 9,08
